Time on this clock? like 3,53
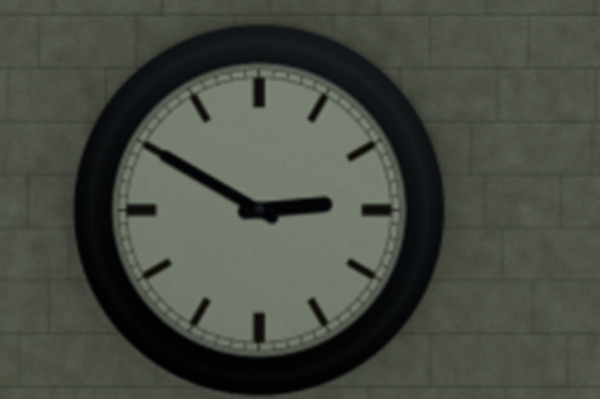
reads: 2,50
